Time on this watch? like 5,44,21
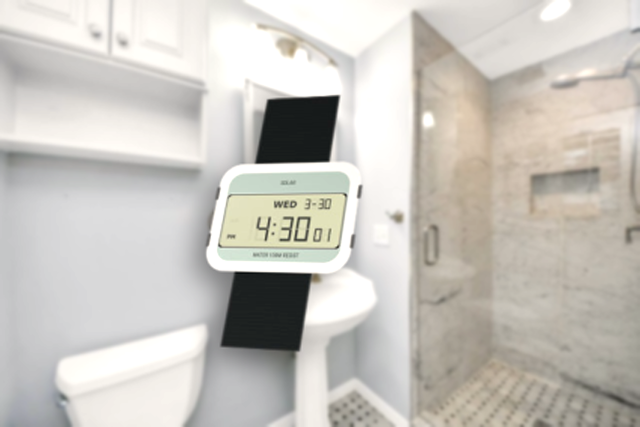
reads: 4,30,01
